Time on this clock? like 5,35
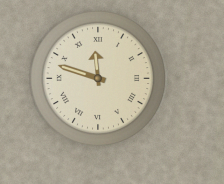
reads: 11,48
